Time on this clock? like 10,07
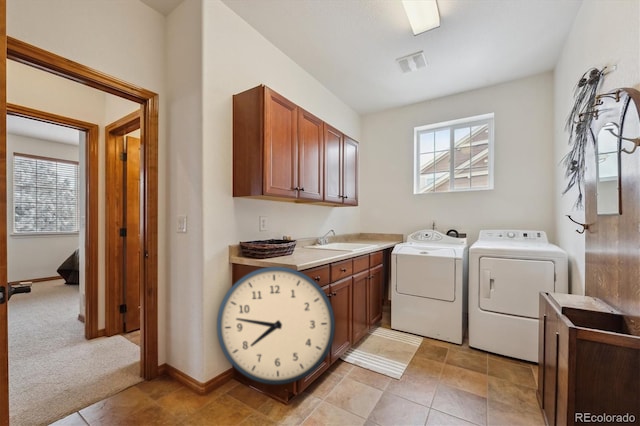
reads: 7,47
